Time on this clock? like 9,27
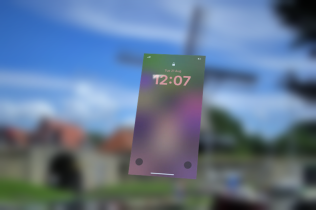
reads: 12,07
